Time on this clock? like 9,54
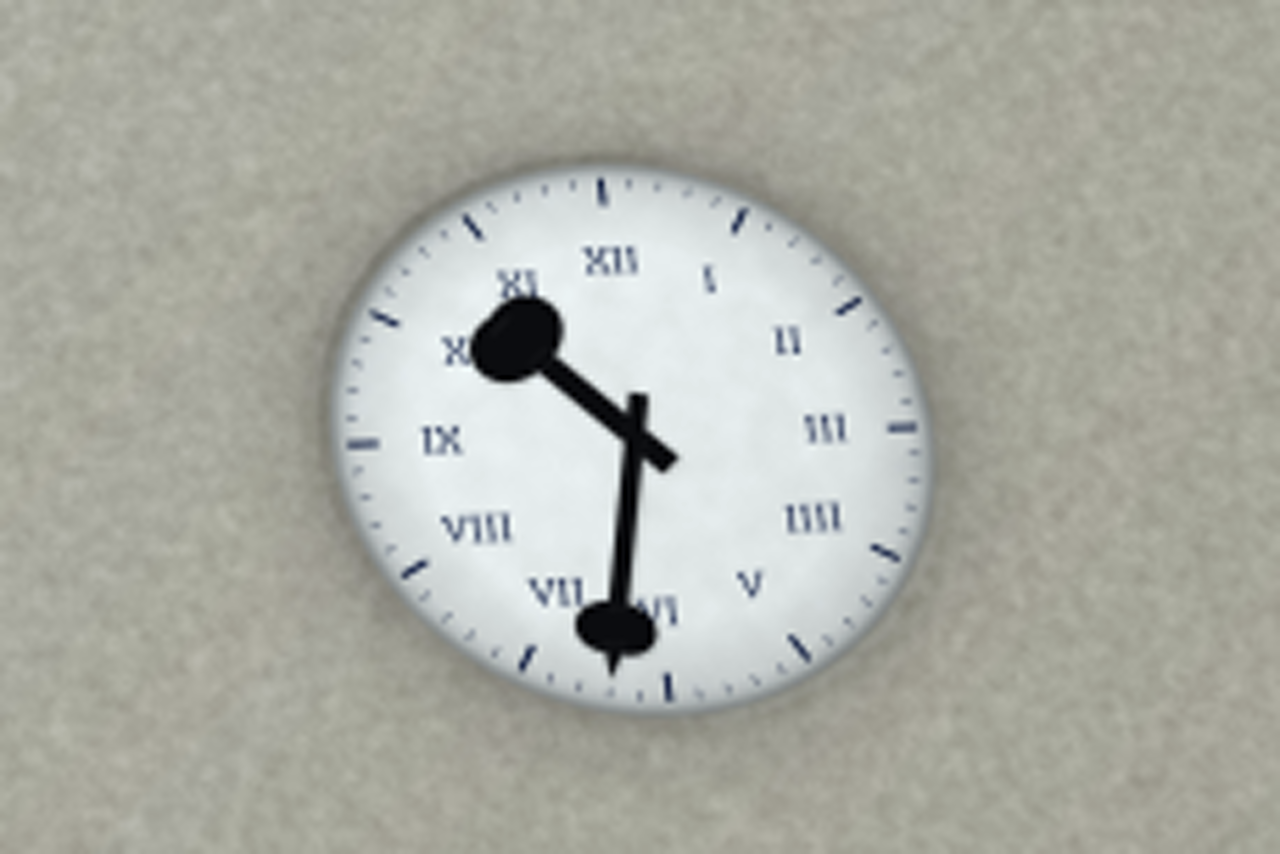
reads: 10,32
